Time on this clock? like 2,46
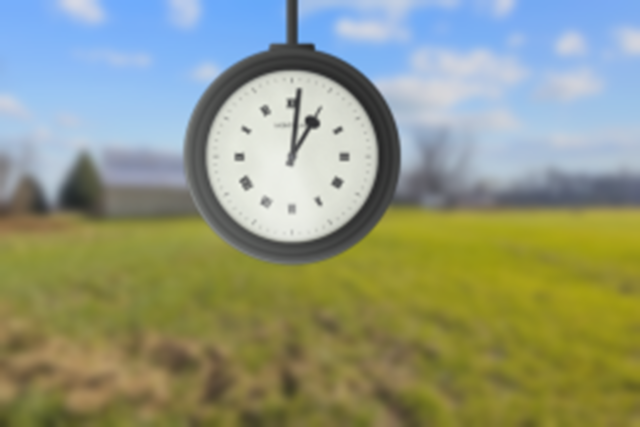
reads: 1,01
